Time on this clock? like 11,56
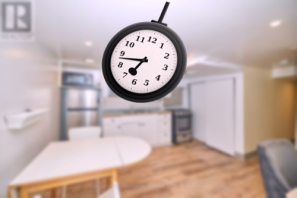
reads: 6,43
